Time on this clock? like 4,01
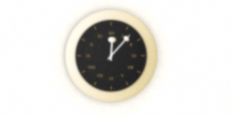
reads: 12,07
